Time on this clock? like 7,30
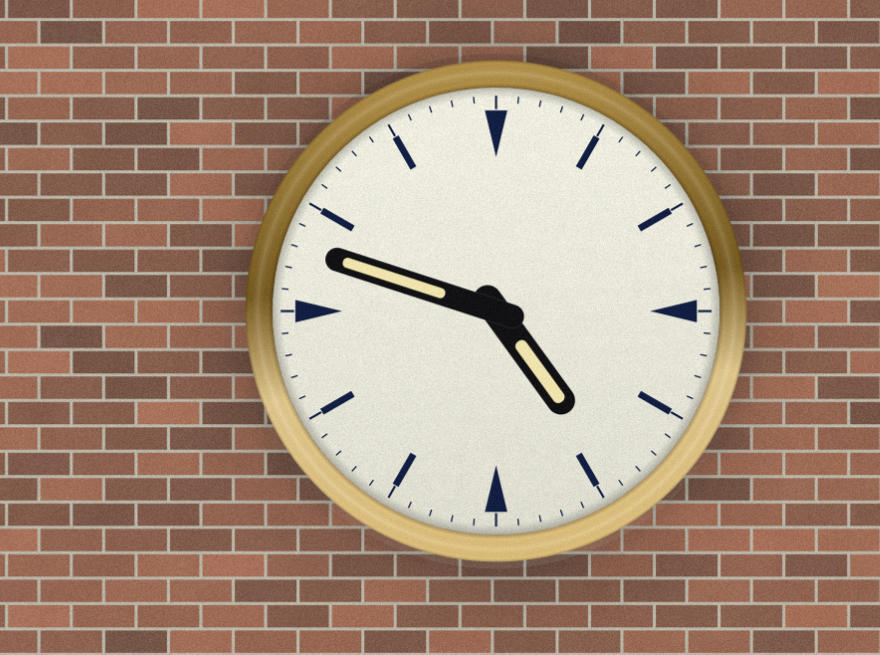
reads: 4,48
